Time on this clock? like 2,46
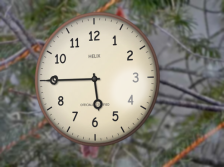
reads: 5,45
